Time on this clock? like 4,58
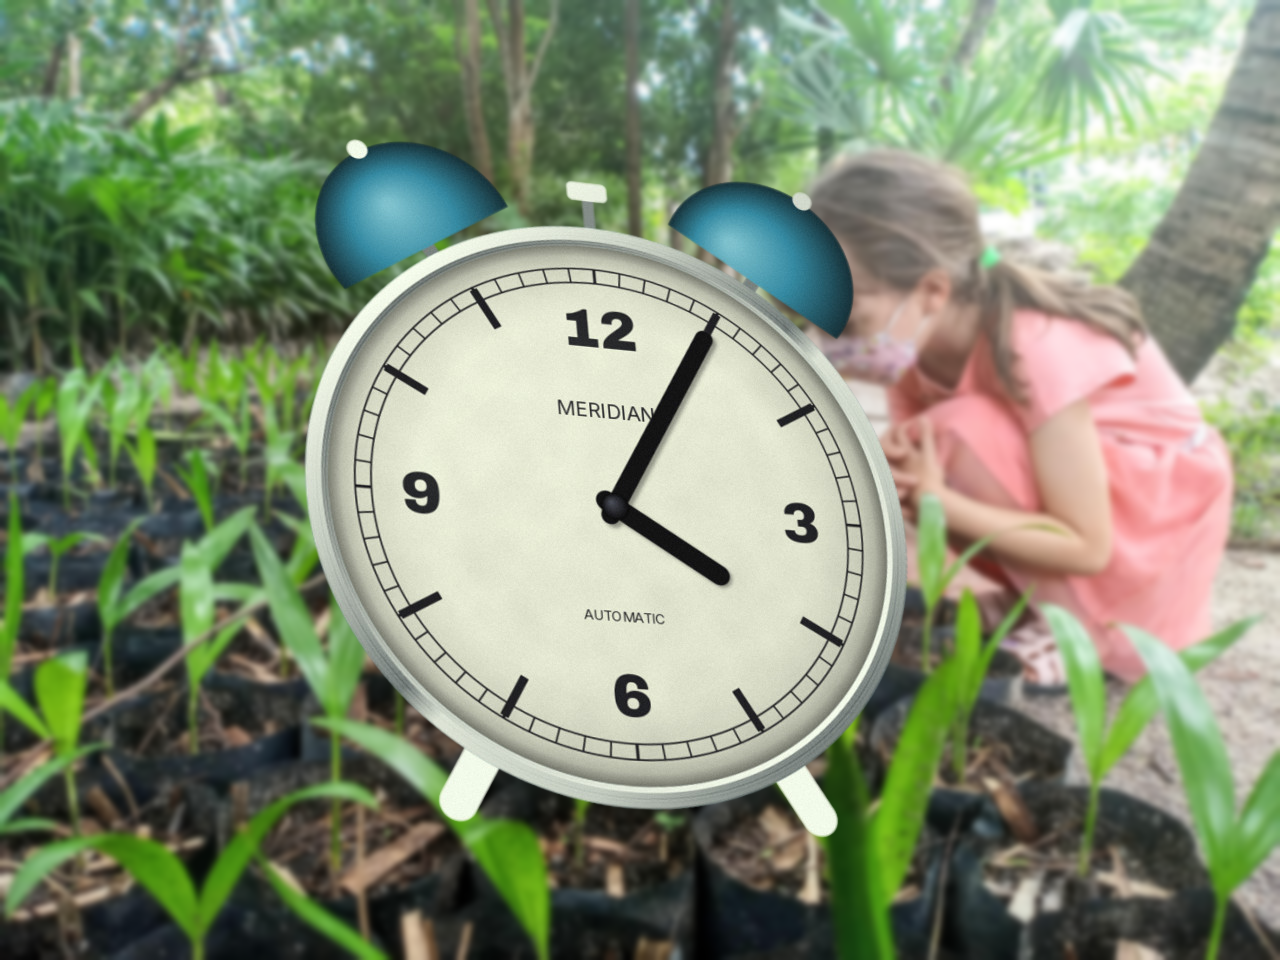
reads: 4,05
